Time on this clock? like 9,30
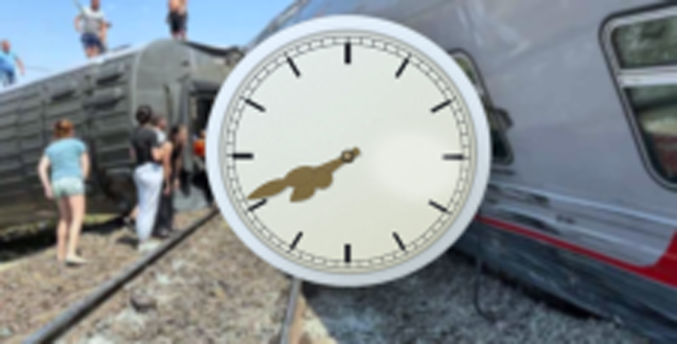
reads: 7,41
